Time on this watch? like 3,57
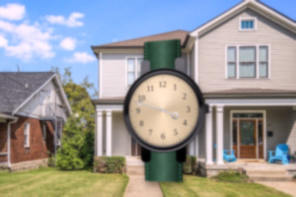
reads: 3,48
